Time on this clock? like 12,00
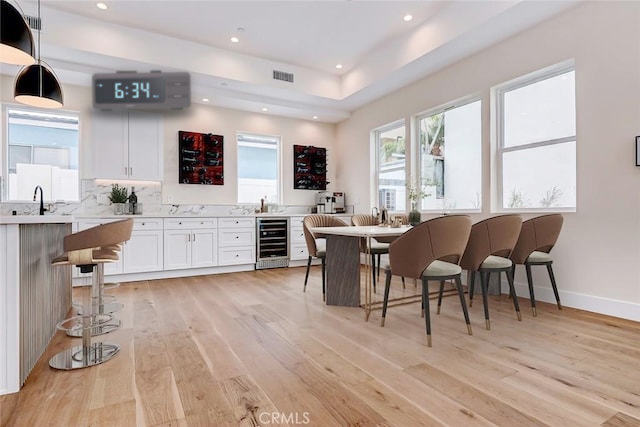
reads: 6,34
